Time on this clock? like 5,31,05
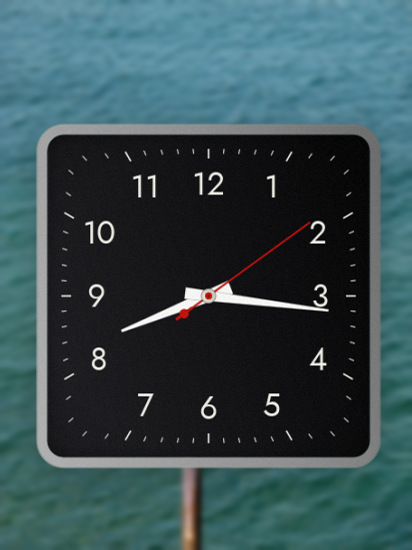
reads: 8,16,09
